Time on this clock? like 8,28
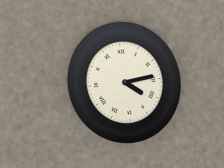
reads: 4,14
